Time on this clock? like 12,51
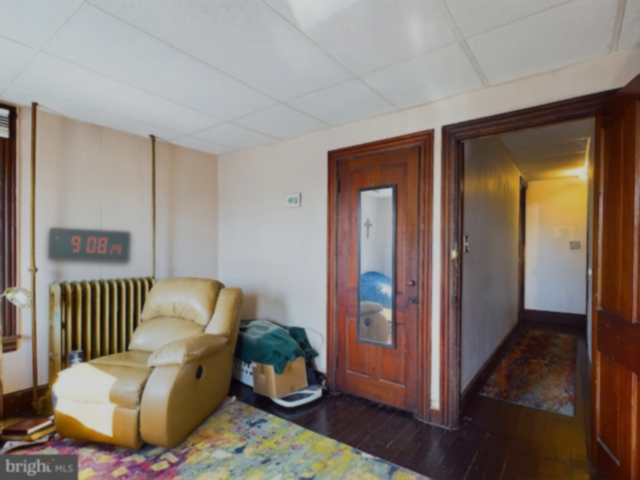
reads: 9,08
